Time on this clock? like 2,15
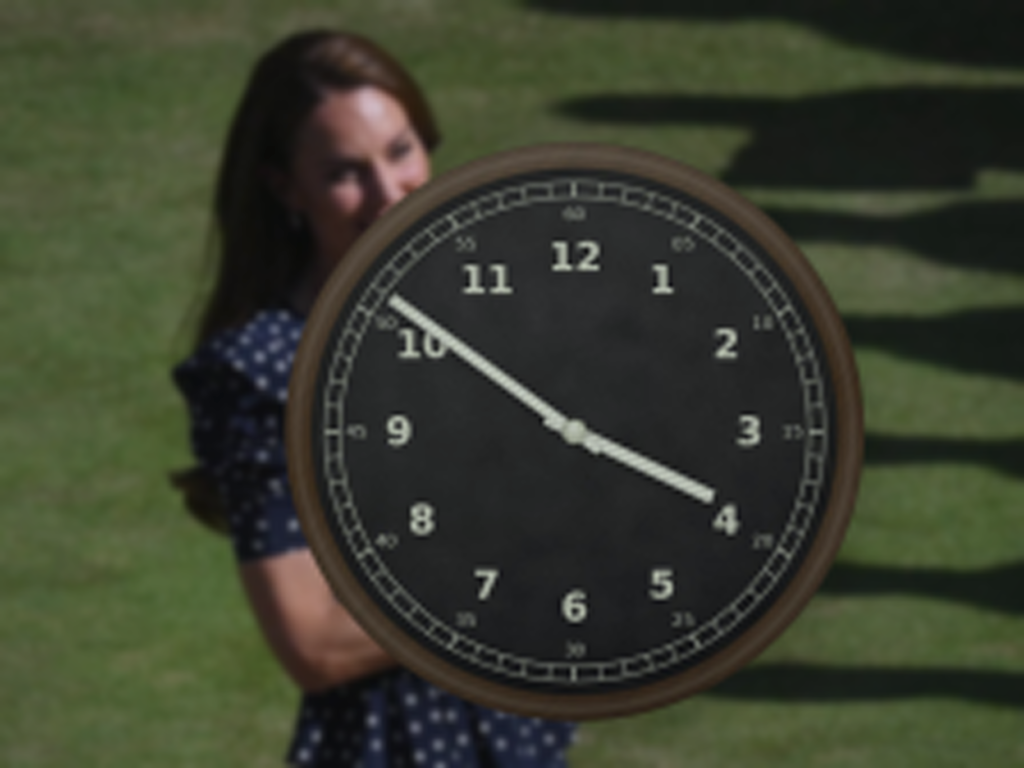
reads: 3,51
